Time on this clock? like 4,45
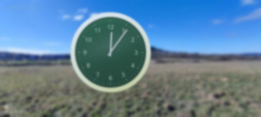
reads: 12,06
